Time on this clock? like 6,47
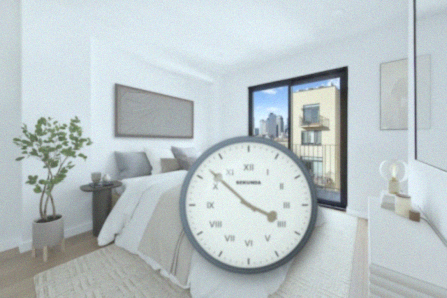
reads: 3,52
